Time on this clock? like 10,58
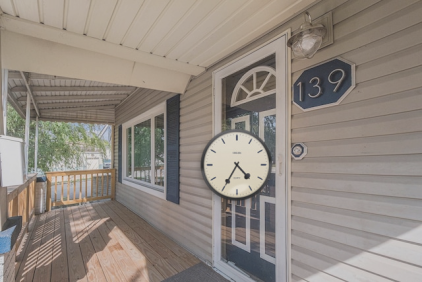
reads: 4,35
